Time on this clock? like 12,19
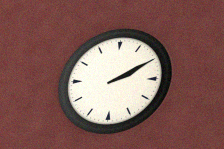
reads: 2,10
